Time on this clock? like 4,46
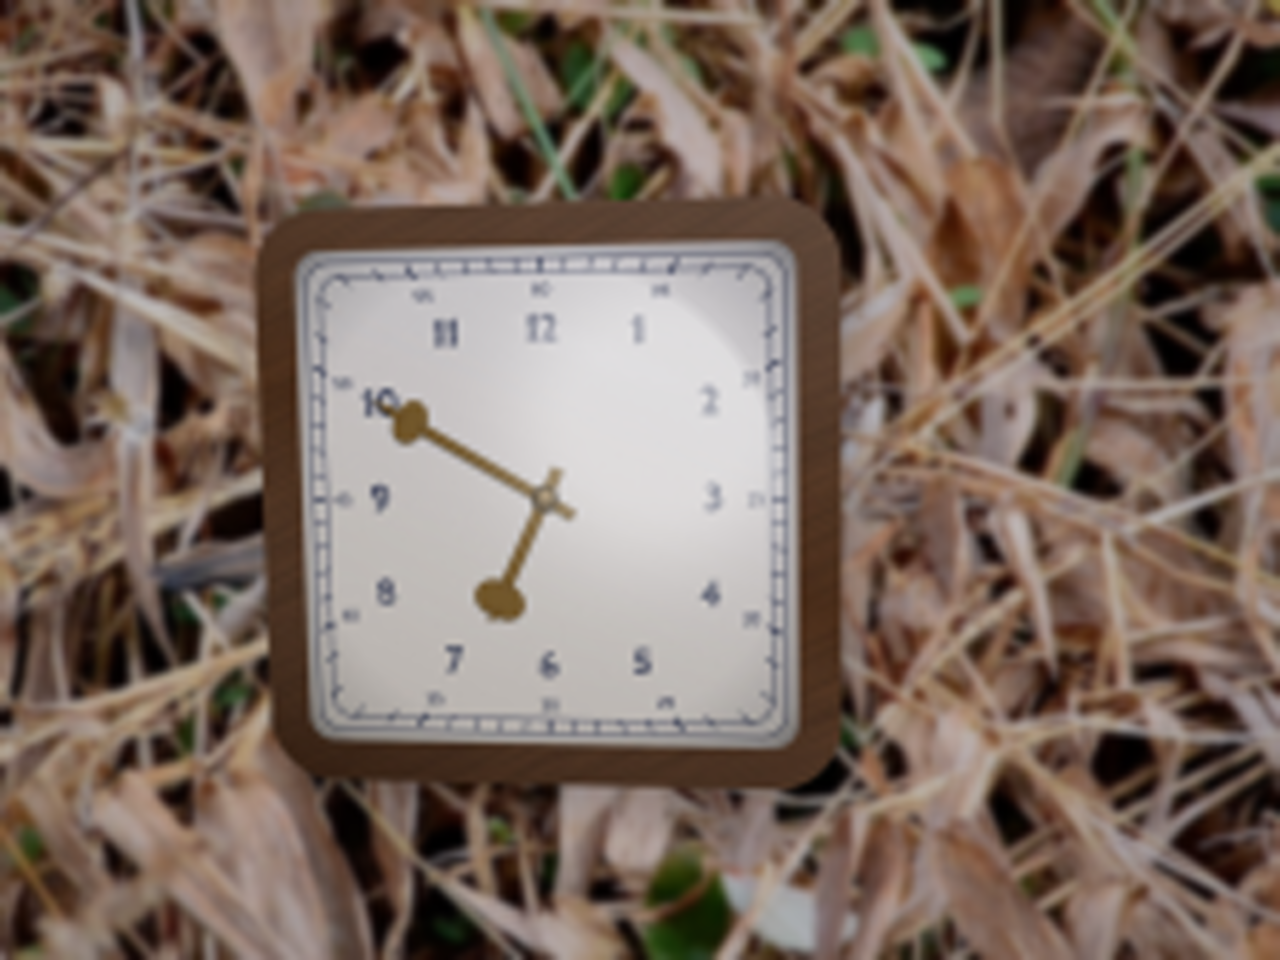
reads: 6,50
